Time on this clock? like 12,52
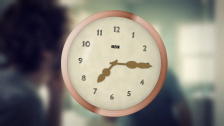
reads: 7,15
